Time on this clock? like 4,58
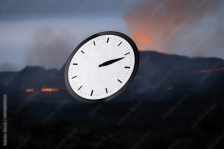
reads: 2,11
